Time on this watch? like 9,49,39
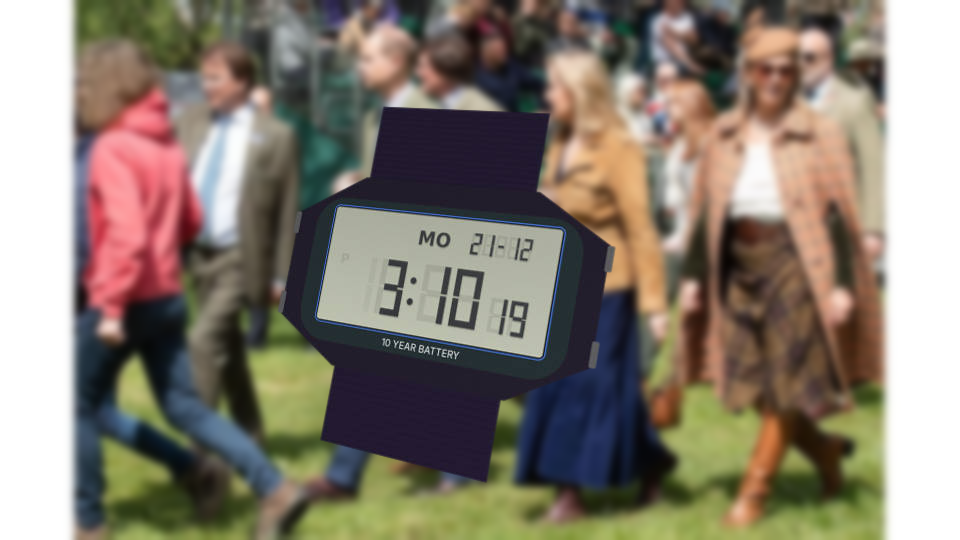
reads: 3,10,19
